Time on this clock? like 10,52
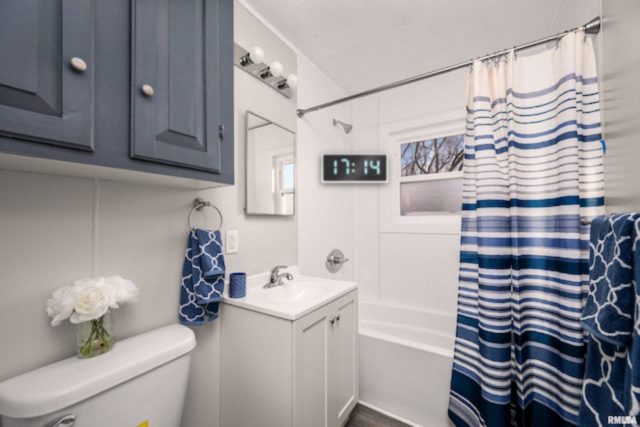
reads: 17,14
